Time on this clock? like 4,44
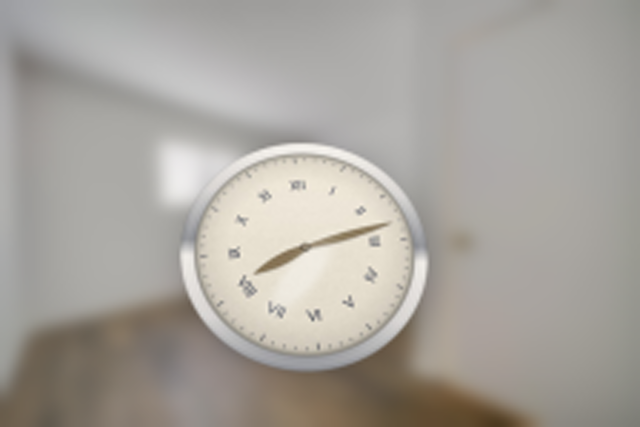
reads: 8,13
